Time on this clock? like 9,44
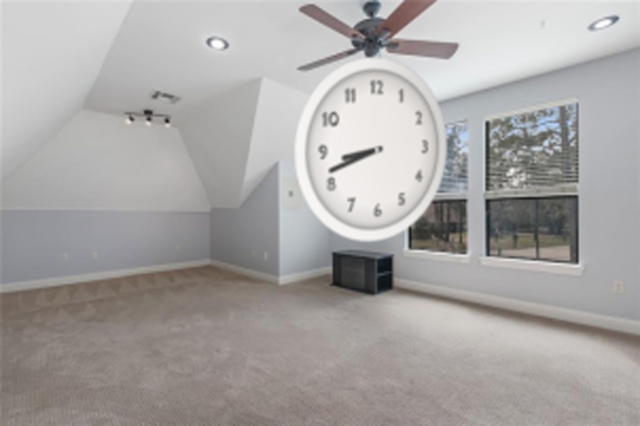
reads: 8,42
